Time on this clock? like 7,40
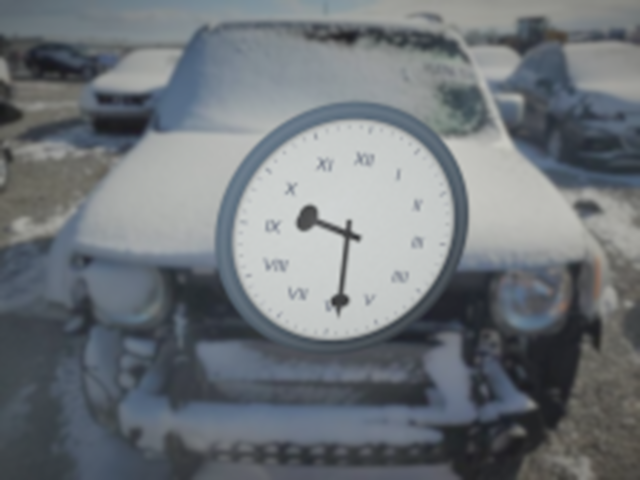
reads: 9,29
